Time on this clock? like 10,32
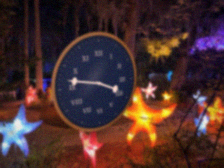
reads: 3,47
